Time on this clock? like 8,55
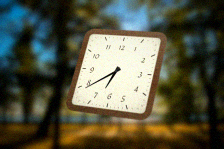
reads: 6,39
